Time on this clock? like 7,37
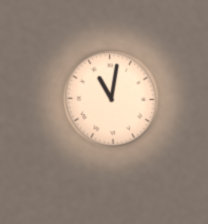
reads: 11,02
